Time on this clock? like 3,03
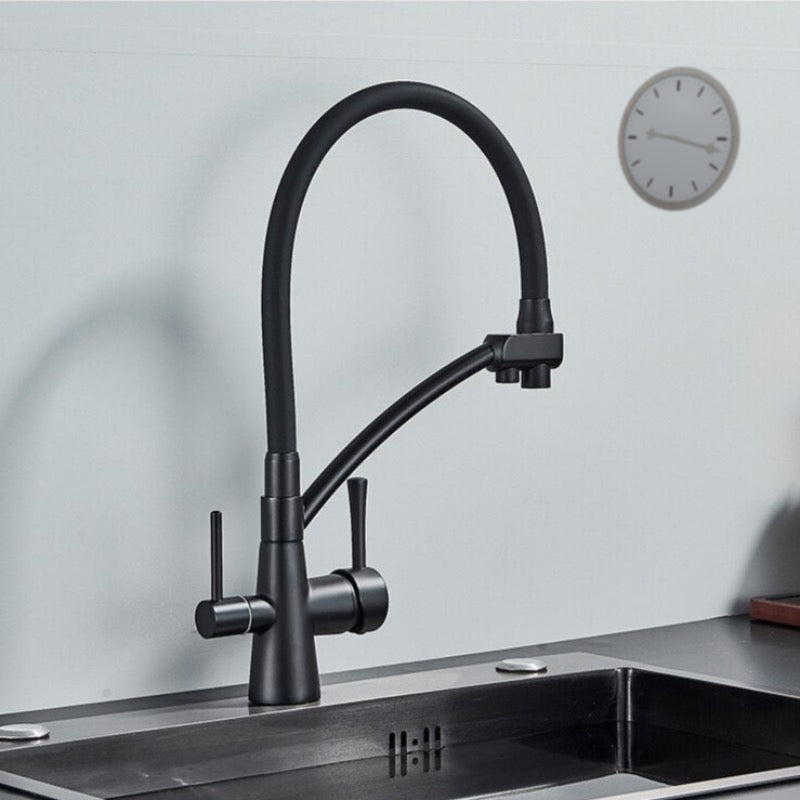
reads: 9,17
